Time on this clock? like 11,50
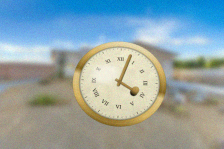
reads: 4,03
